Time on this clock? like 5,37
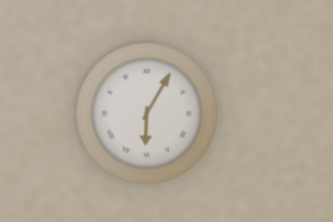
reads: 6,05
